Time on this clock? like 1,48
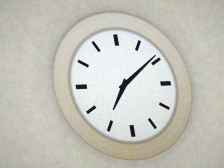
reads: 7,09
